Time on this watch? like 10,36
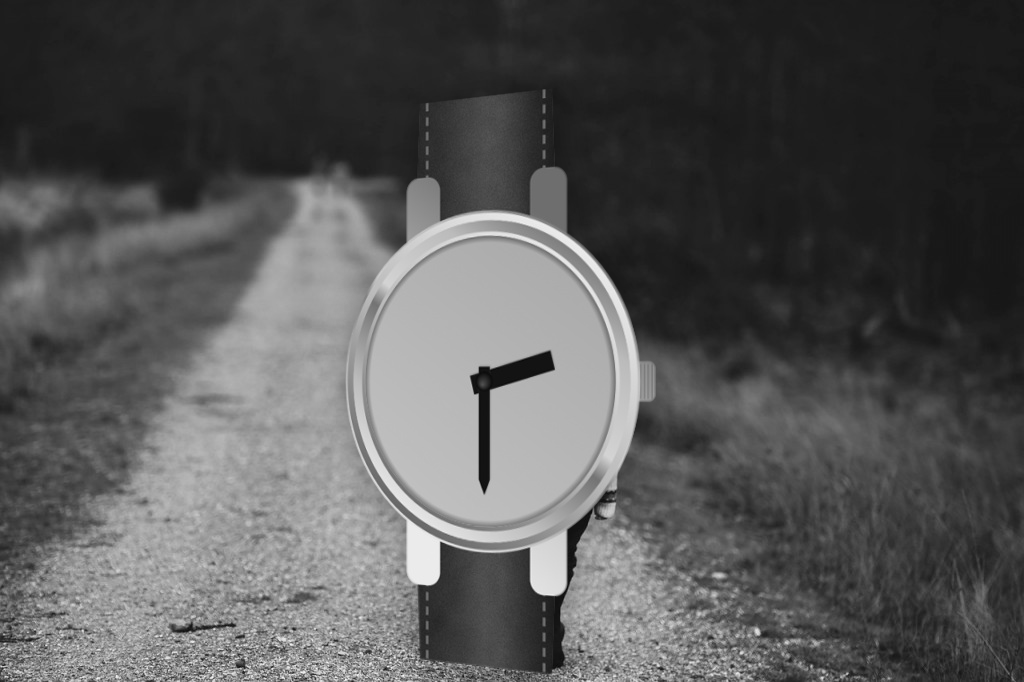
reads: 2,30
